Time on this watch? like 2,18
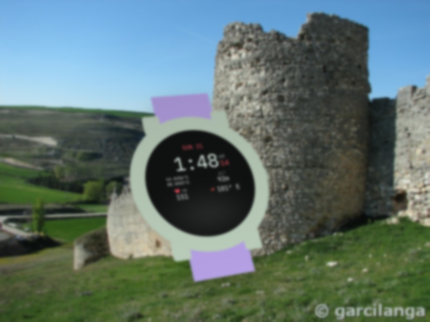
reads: 1,48
